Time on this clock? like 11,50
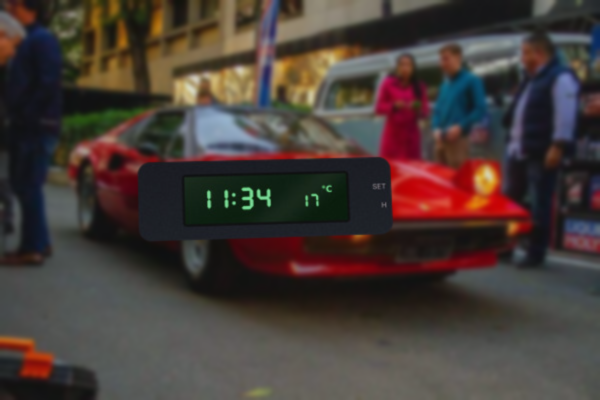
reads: 11,34
